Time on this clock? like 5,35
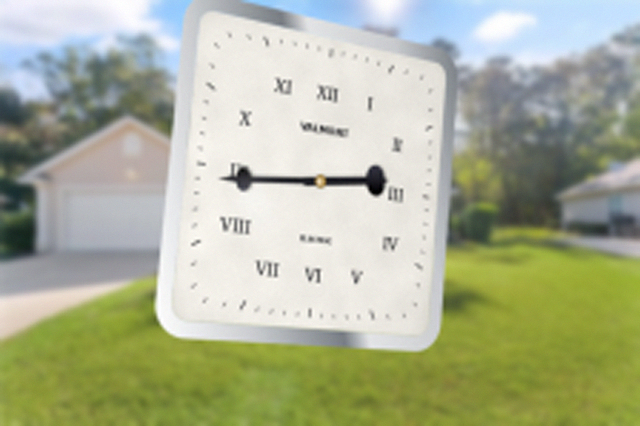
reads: 2,44
